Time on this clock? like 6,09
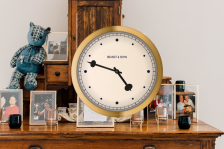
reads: 4,48
